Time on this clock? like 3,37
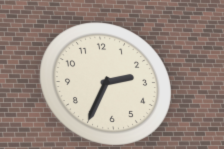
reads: 2,35
